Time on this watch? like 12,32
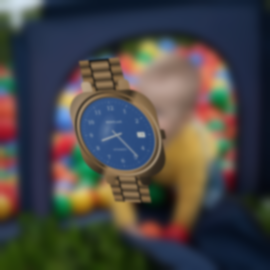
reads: 8,24
